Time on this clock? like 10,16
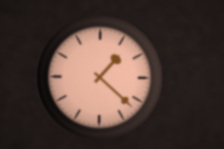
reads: 1,22
